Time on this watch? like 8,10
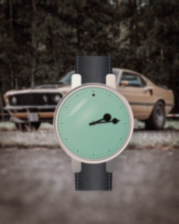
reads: 2,14
